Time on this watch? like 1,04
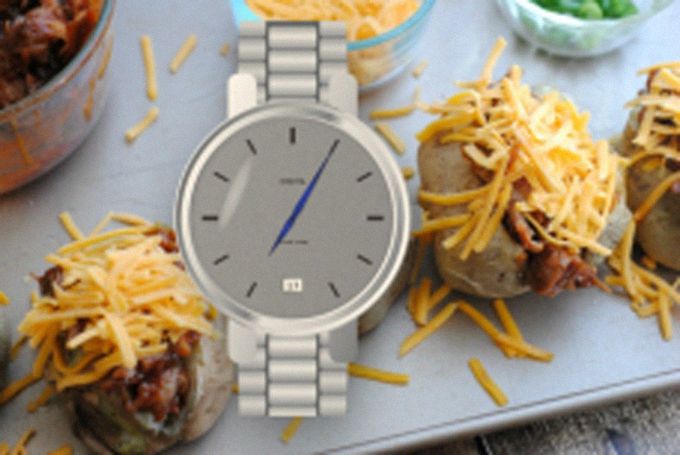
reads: 7,05
